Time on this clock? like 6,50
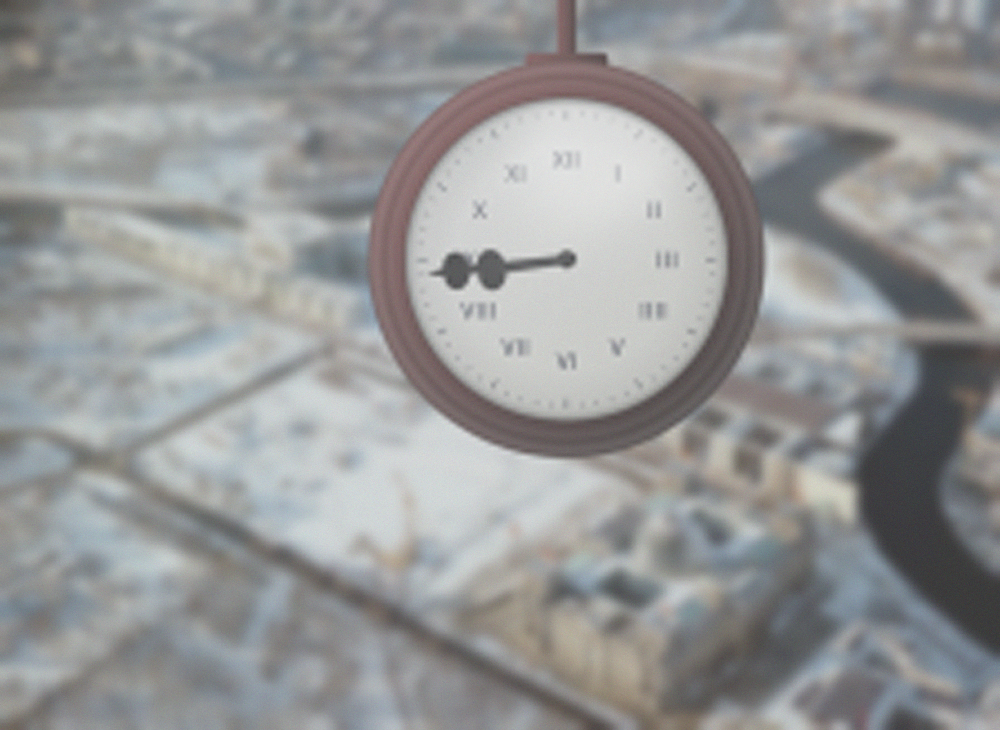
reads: 8,44
